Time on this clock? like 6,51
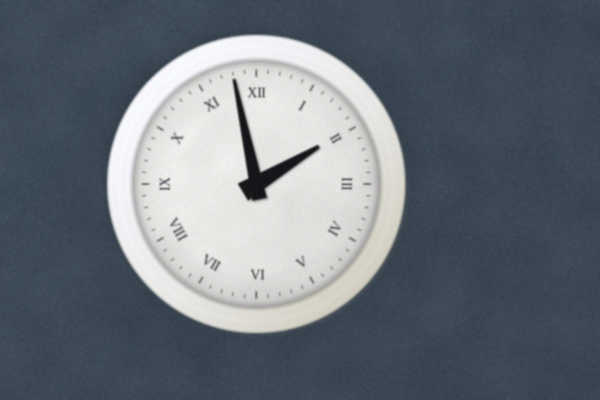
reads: 1,58
